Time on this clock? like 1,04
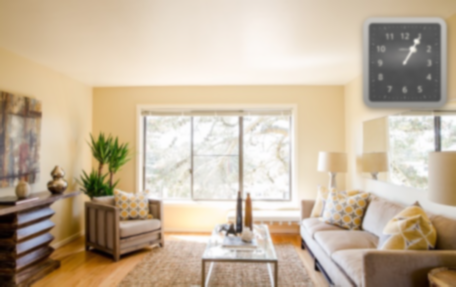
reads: 1,05
